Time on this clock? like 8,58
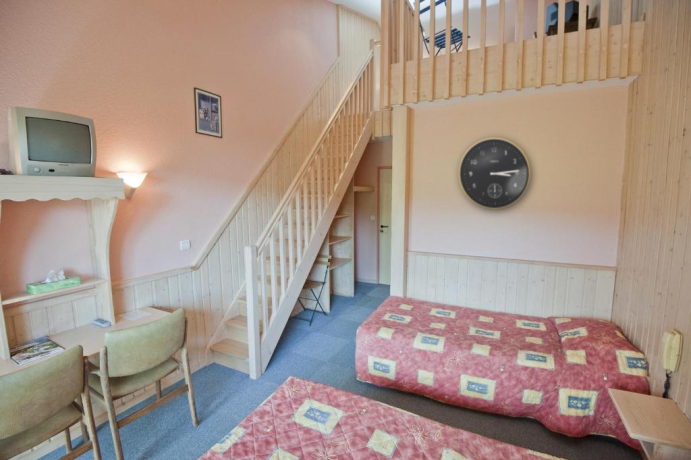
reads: 3,14
